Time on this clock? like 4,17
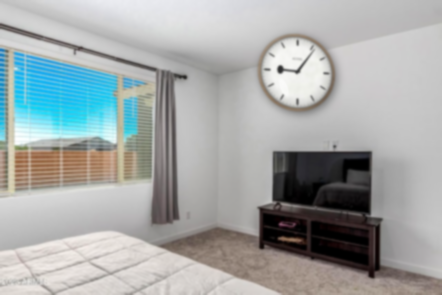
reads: 9,06
